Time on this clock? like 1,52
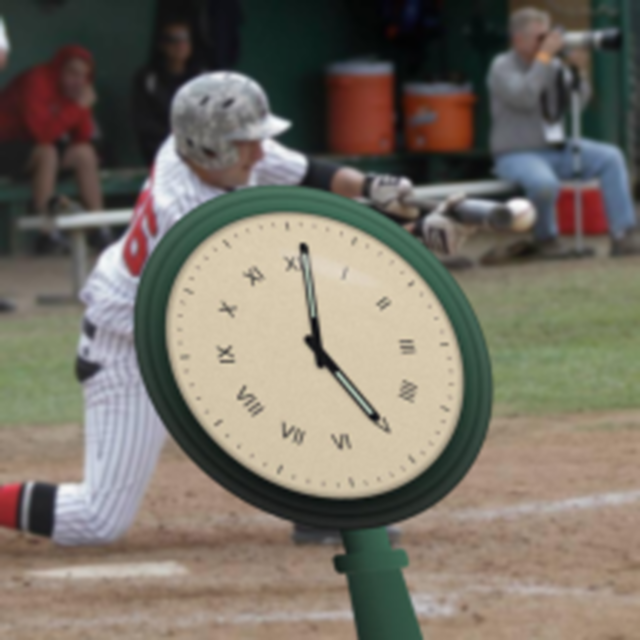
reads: 5,01
